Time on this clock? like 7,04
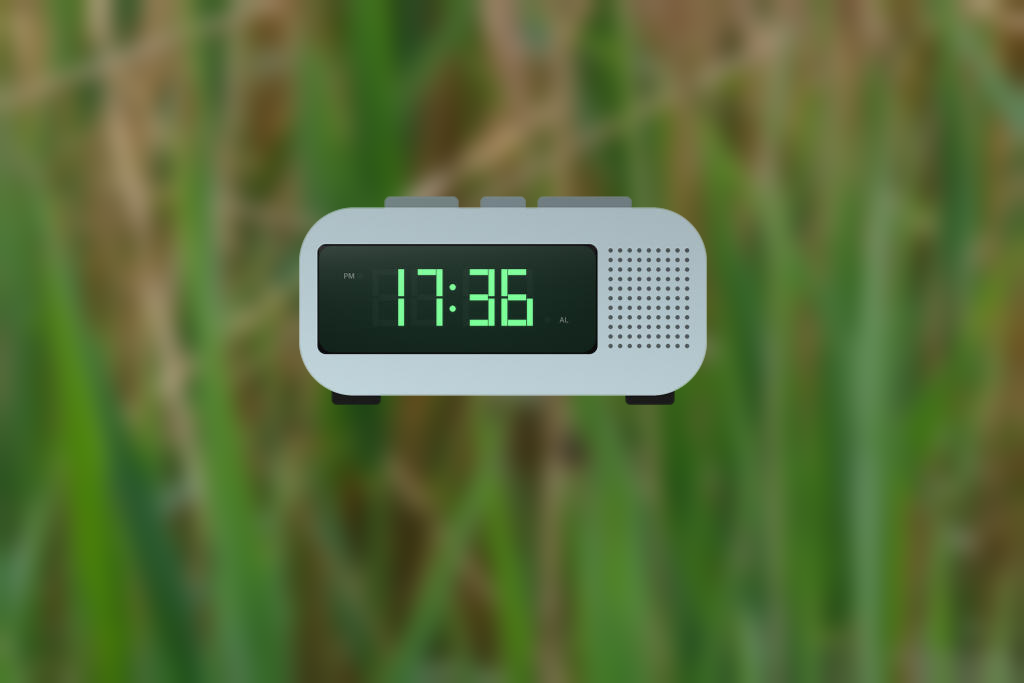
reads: 17,36
